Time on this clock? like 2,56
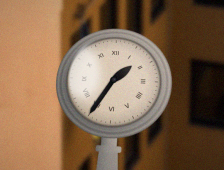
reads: 1,35
